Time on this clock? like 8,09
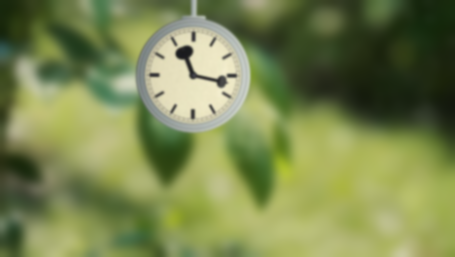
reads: 11,17
